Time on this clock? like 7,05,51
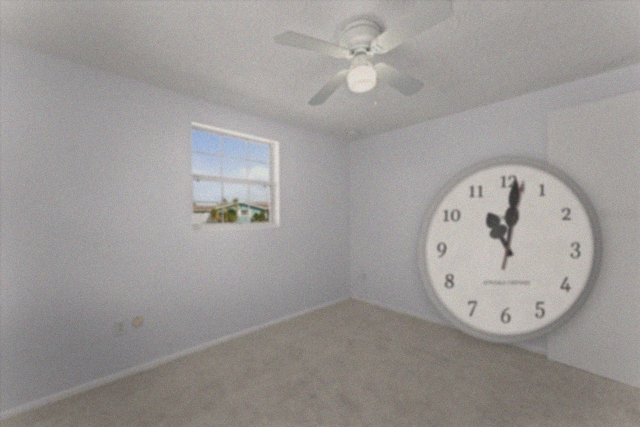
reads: 11,01,02
